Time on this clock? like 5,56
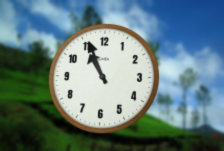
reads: 10,56
